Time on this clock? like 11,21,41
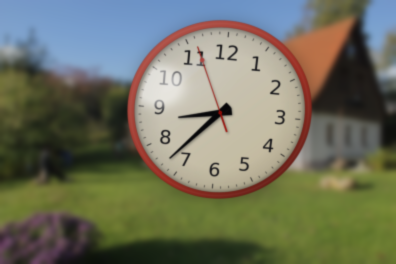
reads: 8,36,56
